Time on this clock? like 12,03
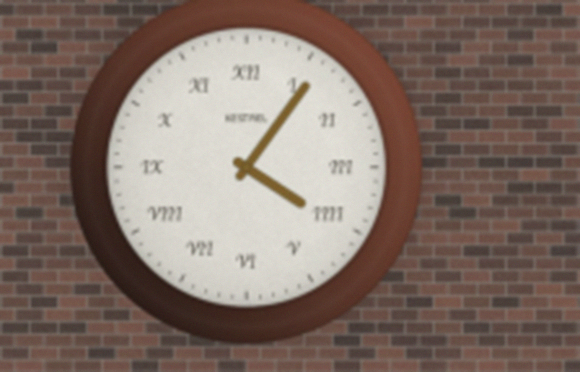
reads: 4,06
